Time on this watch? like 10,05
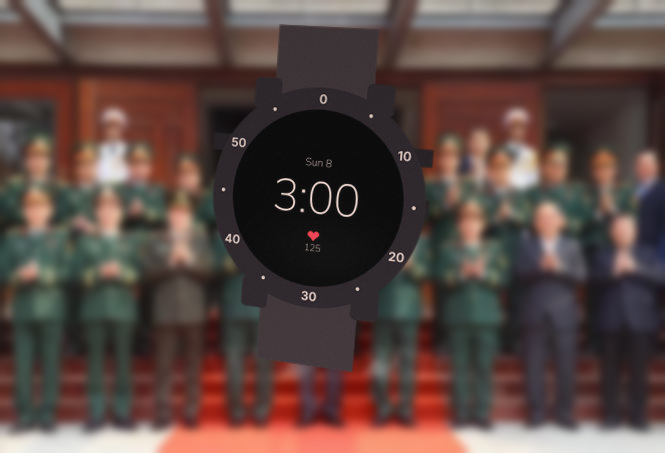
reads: 3,00
